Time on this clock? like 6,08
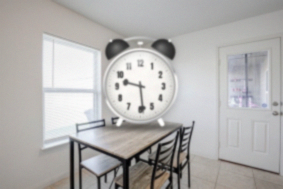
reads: 9,29
